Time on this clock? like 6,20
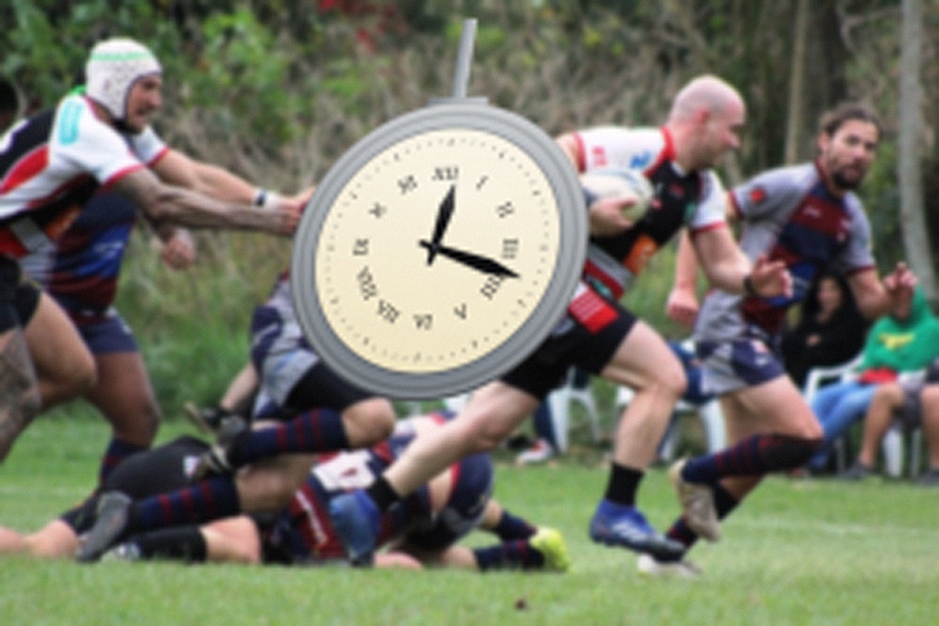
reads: 12,18
